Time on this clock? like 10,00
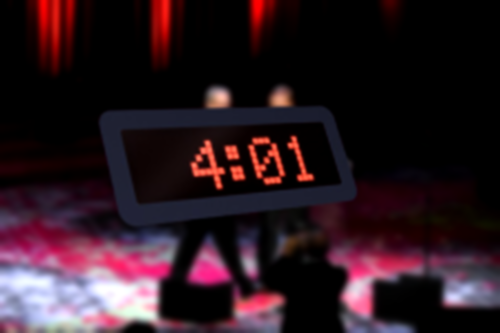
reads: 4,01
